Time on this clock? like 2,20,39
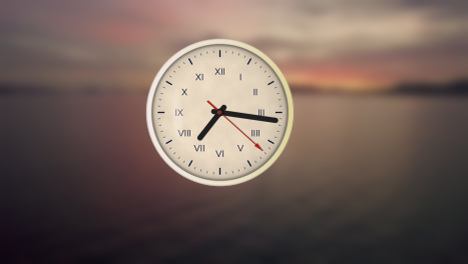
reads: 7,16,22
